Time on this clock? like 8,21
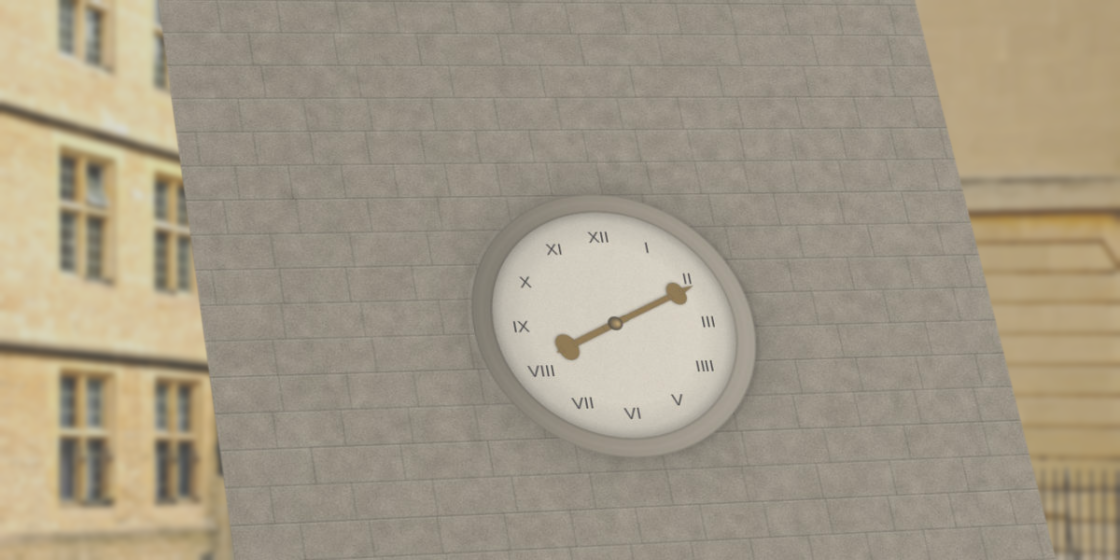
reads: 8,11
